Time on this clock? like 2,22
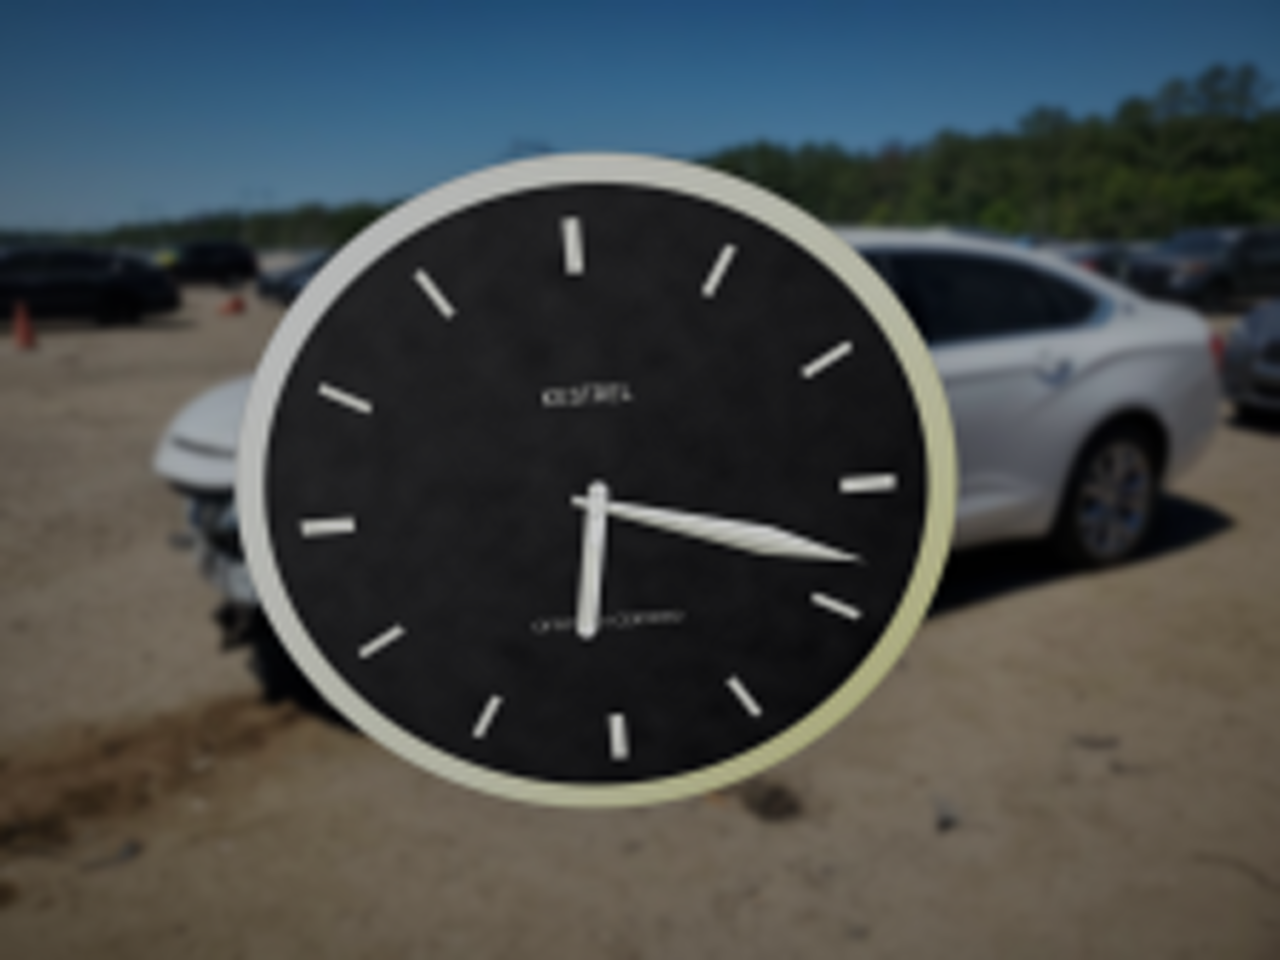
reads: 6,18
